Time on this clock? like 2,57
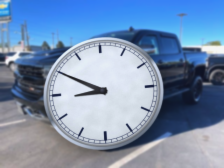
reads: 8,50
